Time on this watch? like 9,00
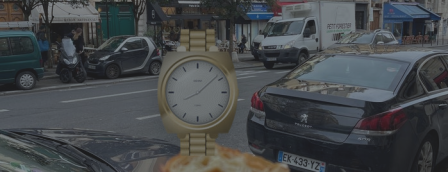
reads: 8,08
